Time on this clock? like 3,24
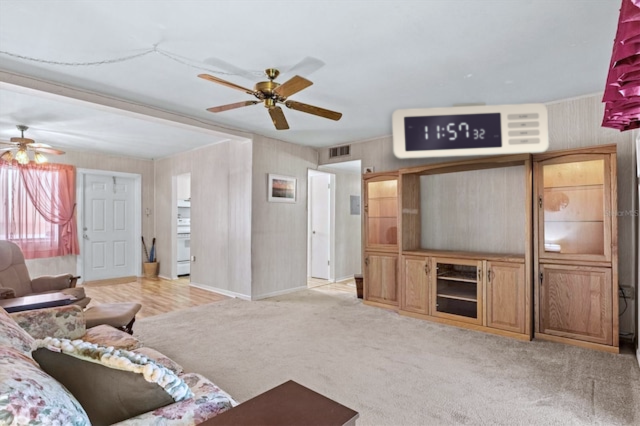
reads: 11,57
